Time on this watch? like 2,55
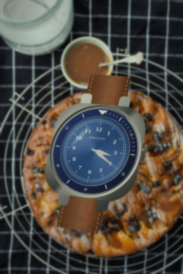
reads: 3,20
